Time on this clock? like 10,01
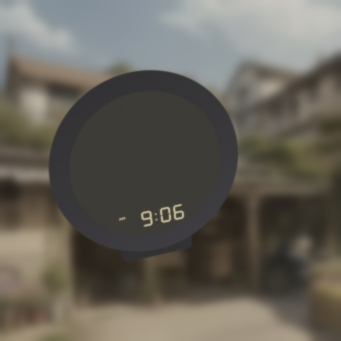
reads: 9,06
